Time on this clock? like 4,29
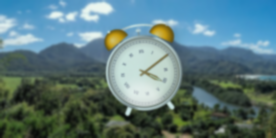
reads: 4,10
